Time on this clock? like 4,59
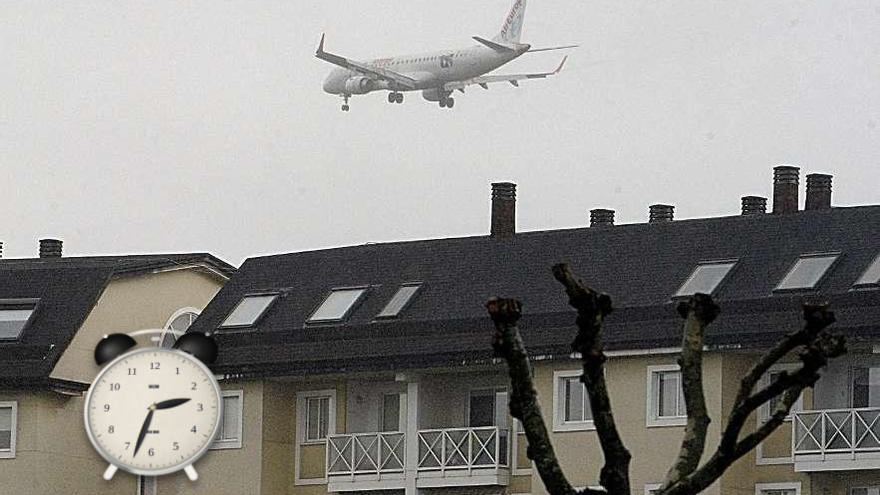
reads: 2,33
